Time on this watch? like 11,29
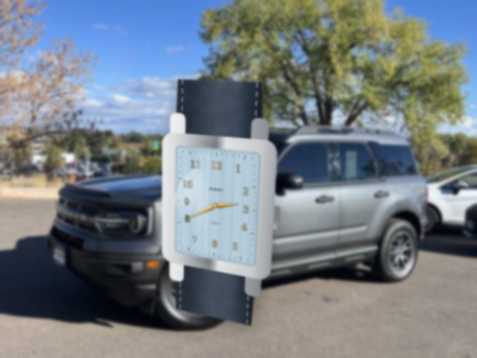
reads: 2,40
